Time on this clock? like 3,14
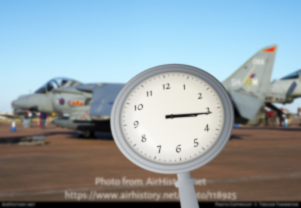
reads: 3,16
